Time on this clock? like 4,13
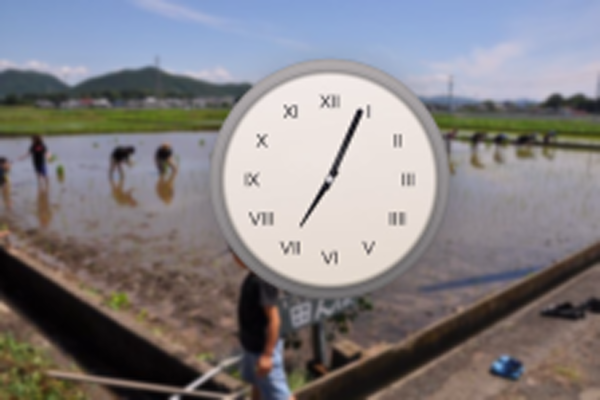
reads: 7,04
